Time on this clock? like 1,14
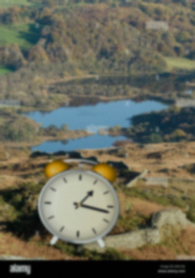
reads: 1,17
